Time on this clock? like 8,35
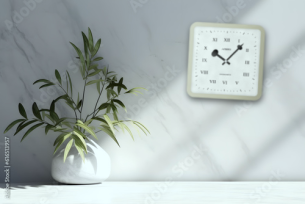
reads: 10,07
